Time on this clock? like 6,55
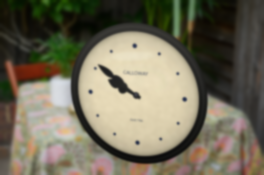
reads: 9,51
